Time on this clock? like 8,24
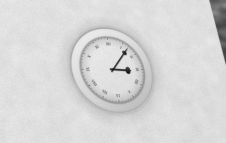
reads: 3,07
